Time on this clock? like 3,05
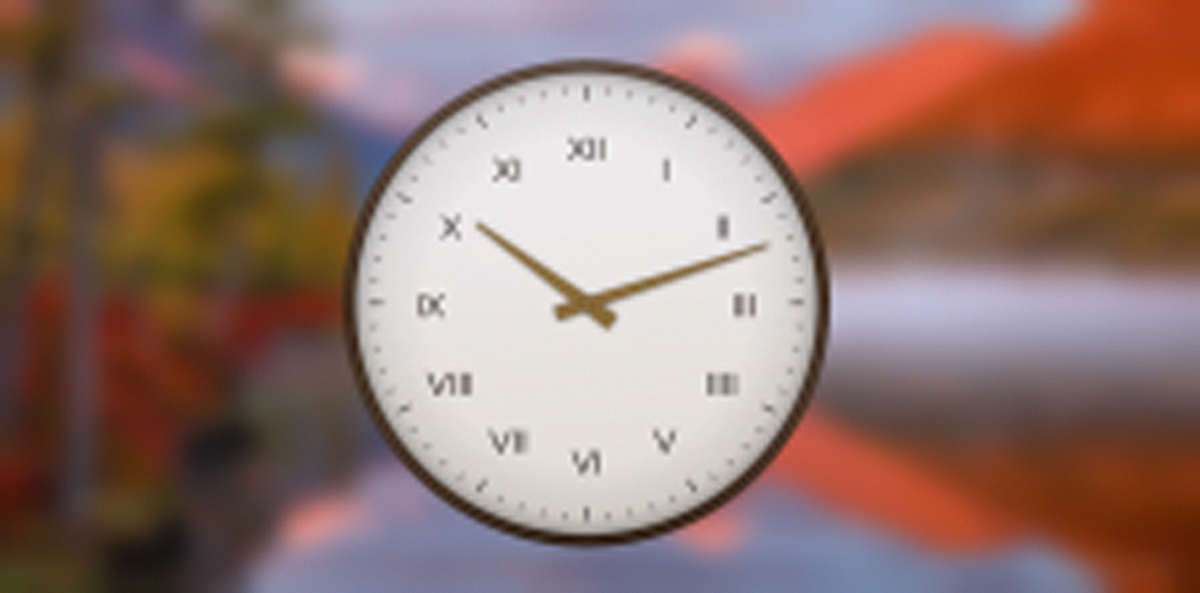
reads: 10,12
